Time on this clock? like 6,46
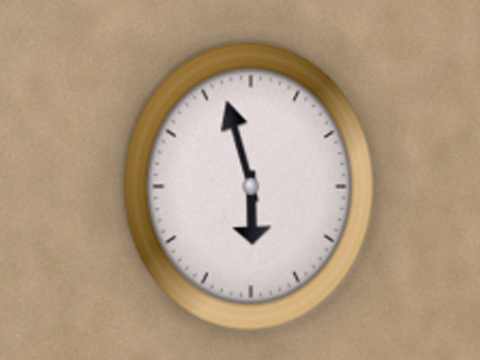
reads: 5,57
